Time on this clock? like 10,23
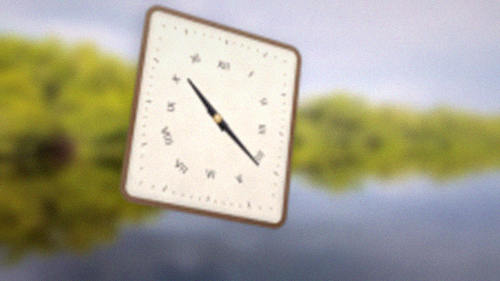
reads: 10,21
